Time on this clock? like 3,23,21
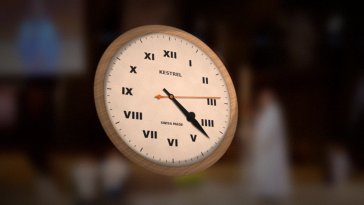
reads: 4,22,14
